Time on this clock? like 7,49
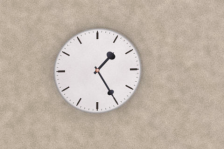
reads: 1,25
